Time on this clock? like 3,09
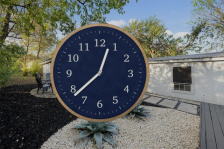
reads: 12,38
